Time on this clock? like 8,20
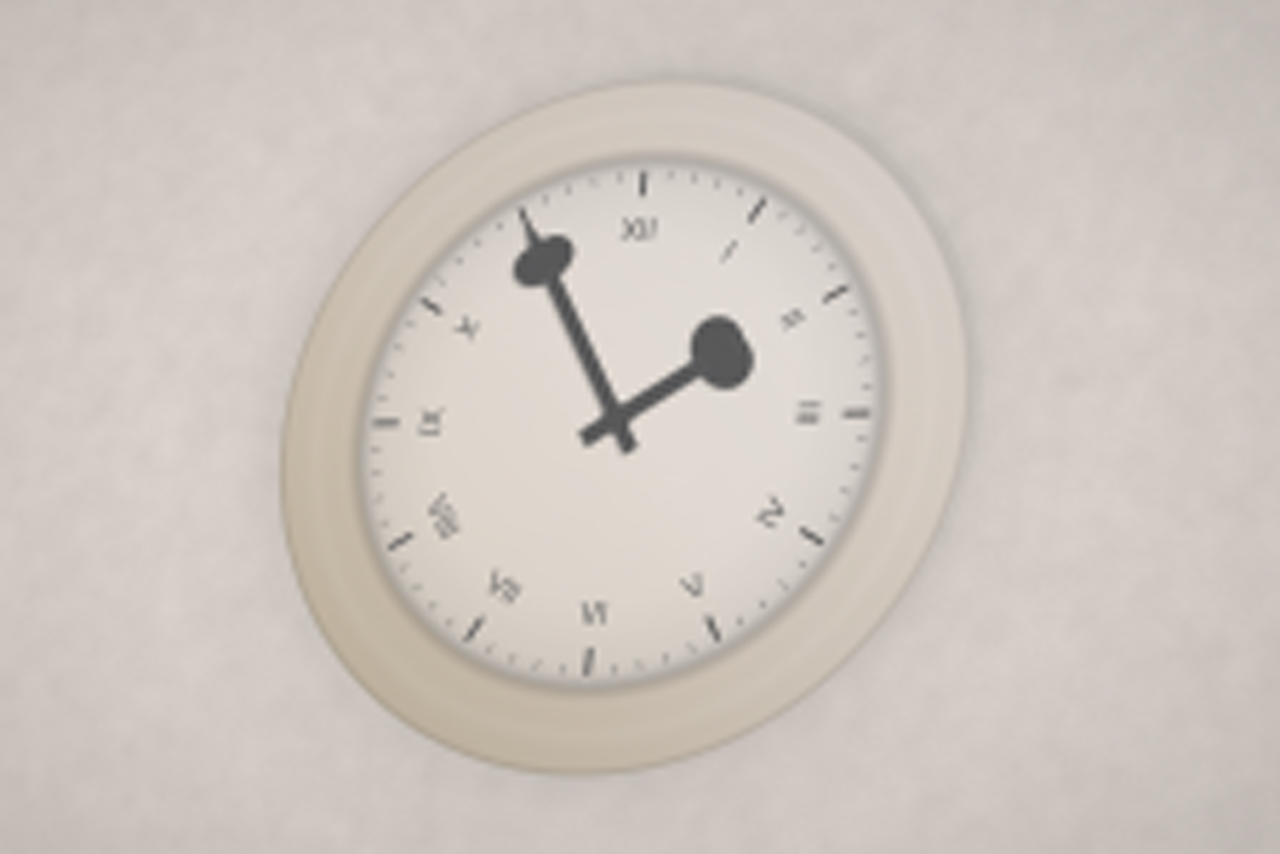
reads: 1,55
